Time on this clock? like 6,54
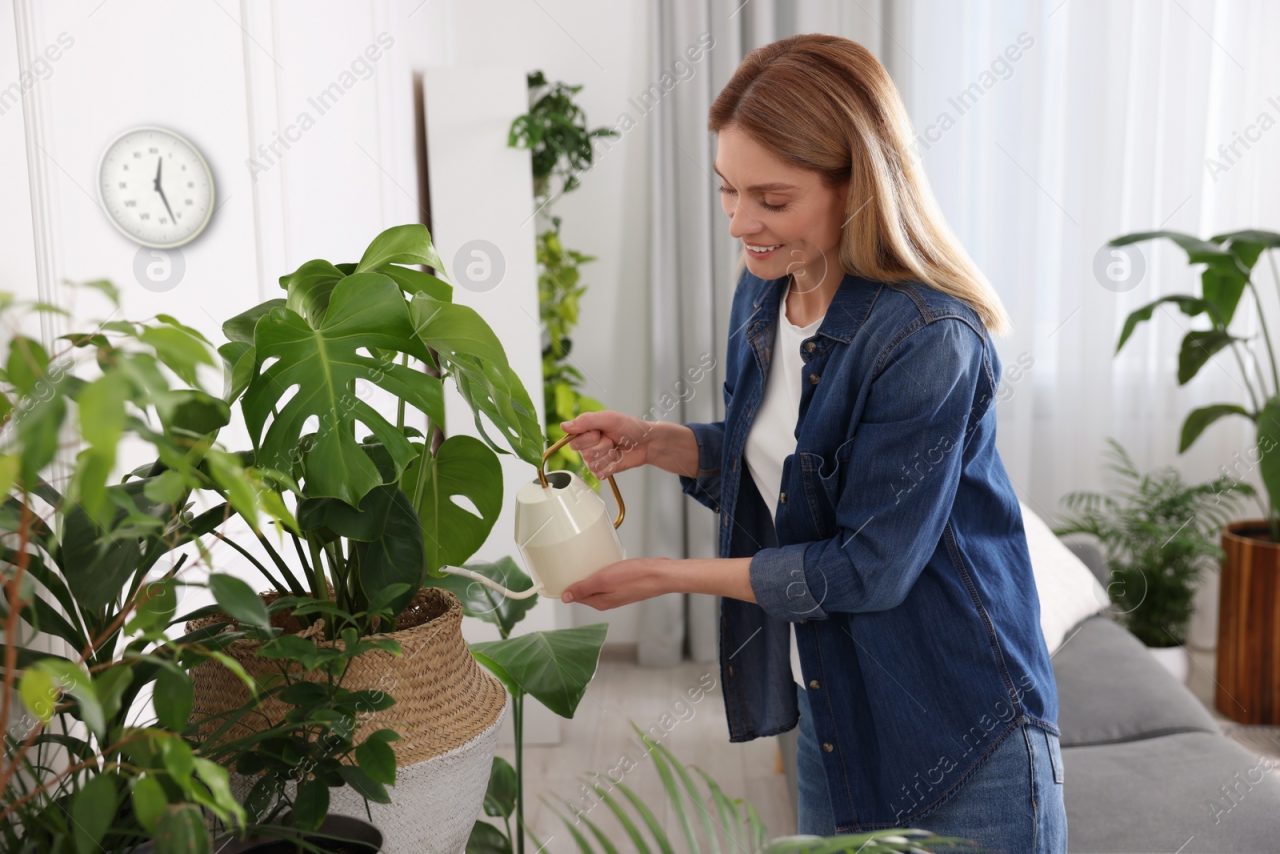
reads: 12,27
